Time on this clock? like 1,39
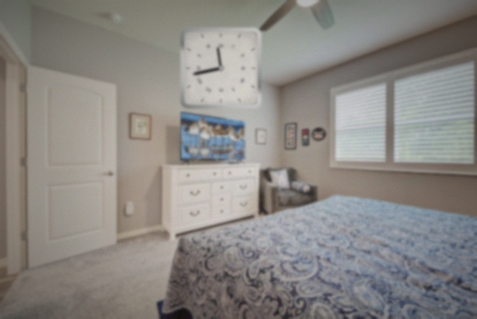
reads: 11,43
